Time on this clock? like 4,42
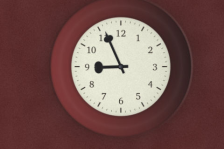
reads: 8,56
